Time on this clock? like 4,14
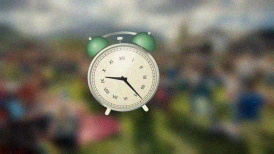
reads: 9,24
